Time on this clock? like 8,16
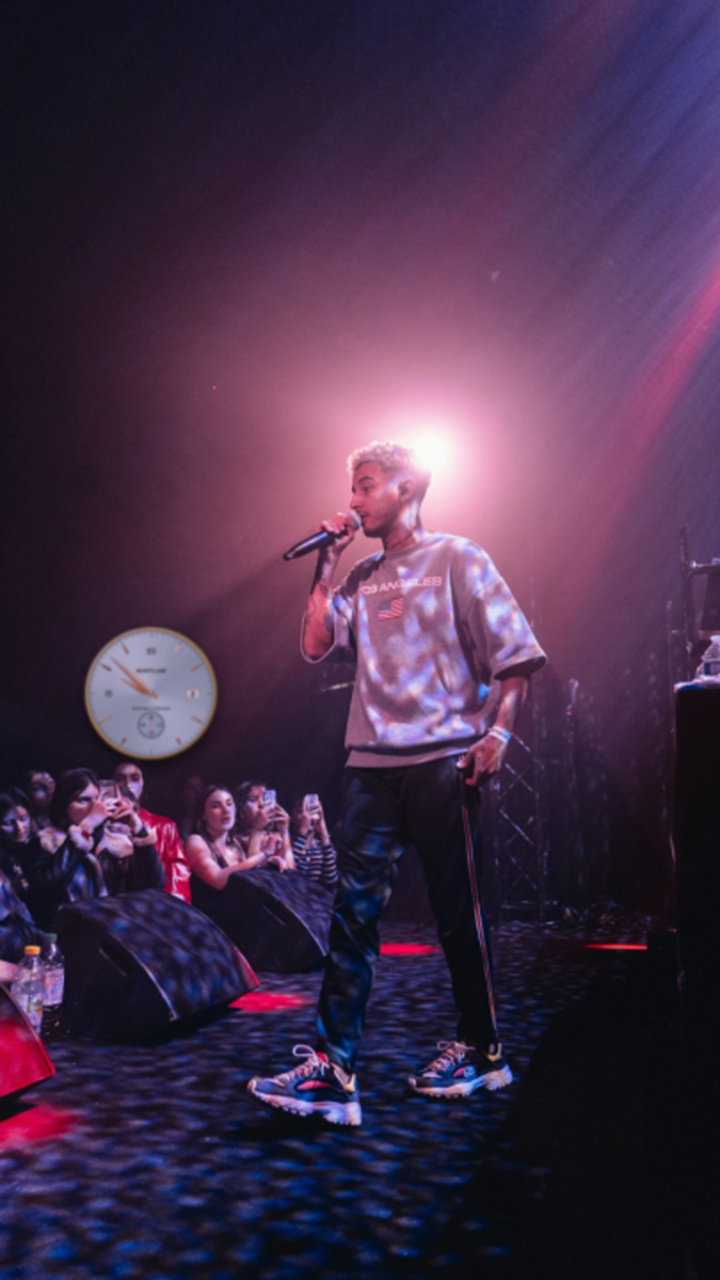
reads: 9,52
